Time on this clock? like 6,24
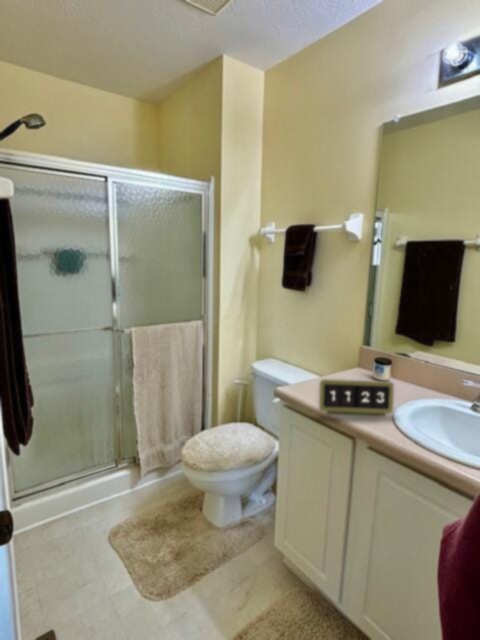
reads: 11,23
